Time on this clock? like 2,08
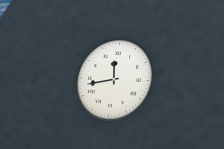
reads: 11,43
